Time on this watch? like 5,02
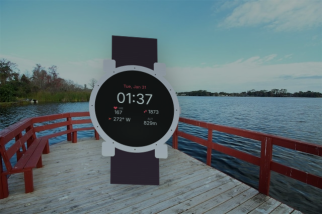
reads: 1,37
